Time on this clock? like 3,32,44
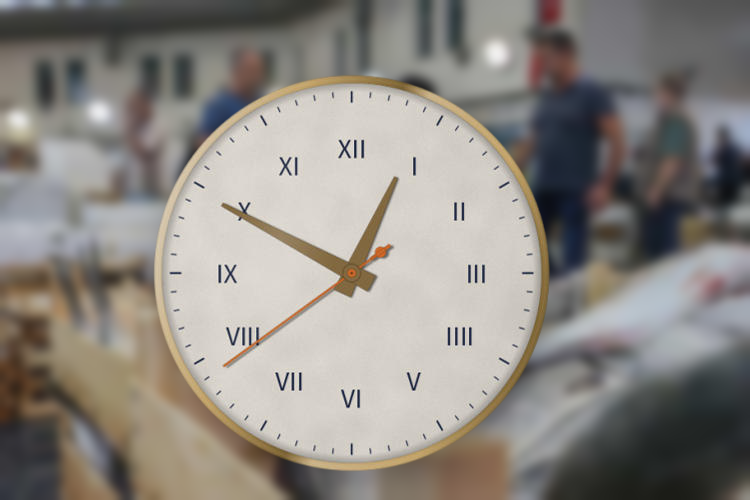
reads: 12,49,39
